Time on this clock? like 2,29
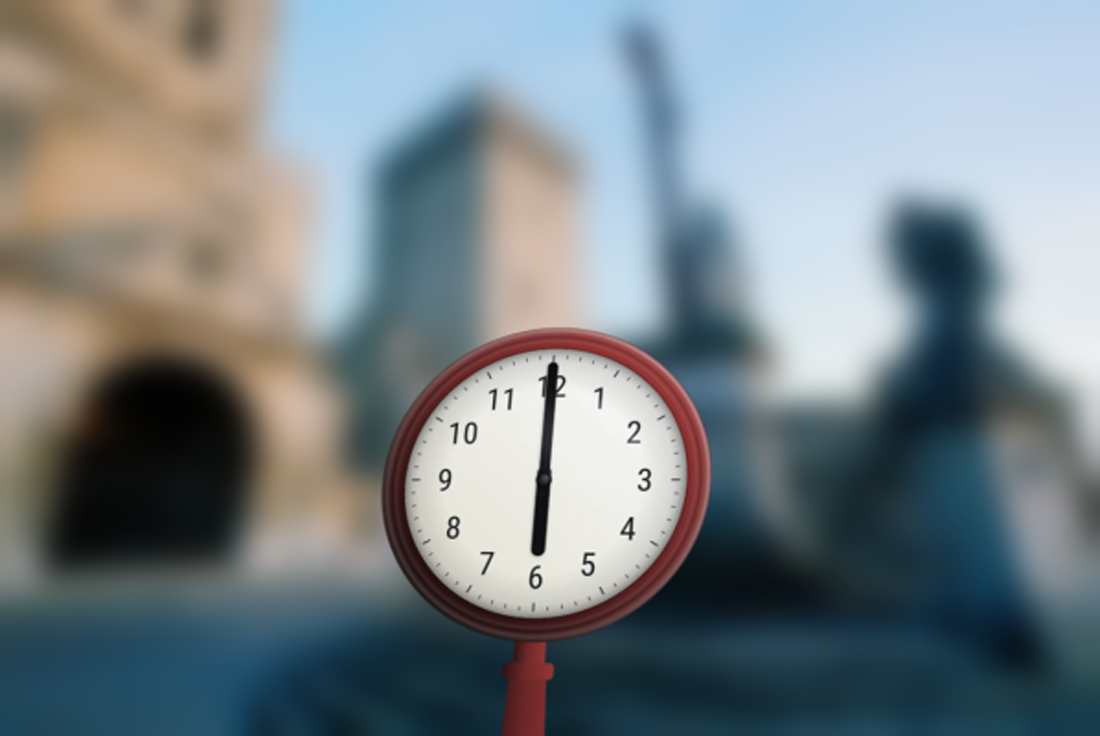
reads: 6,00
